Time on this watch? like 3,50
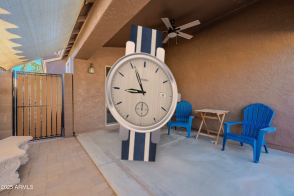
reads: 8,56
